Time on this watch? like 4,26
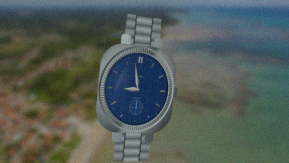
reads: 8,58
